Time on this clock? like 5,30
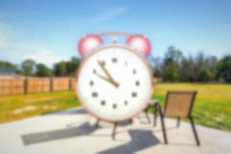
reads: 9,54
